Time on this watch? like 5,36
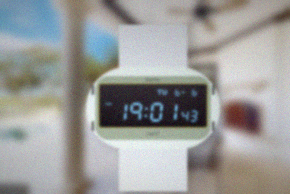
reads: 19,01
